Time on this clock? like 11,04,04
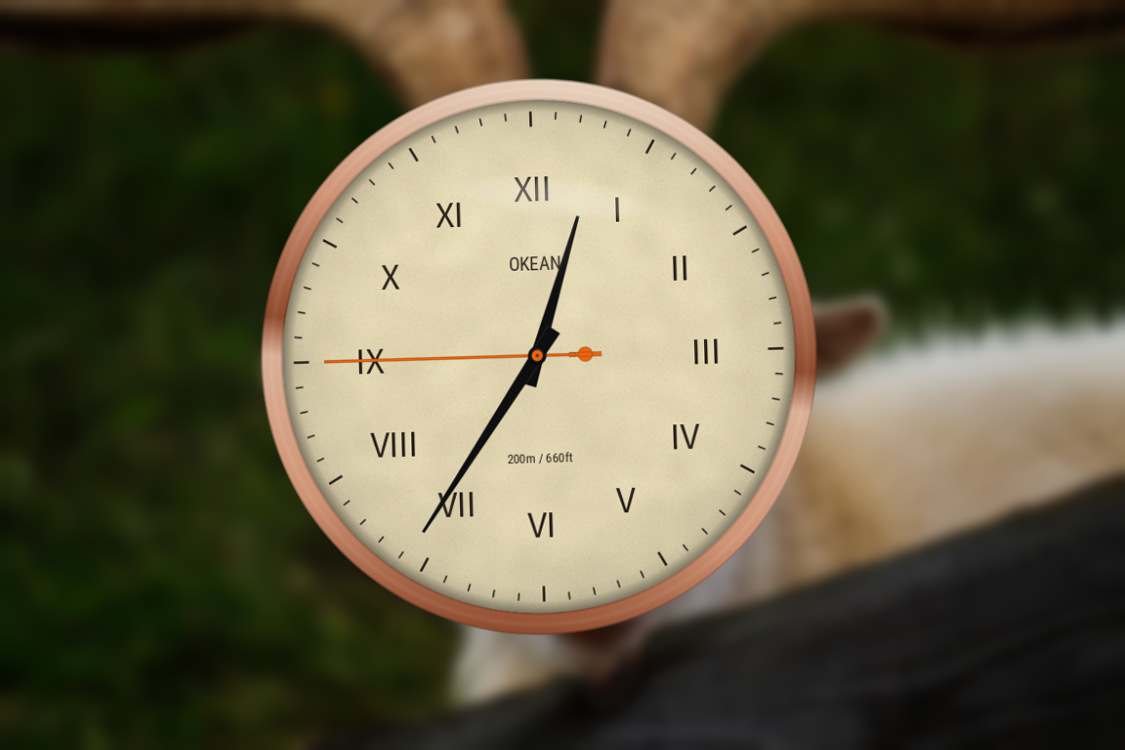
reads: 12,35,45
